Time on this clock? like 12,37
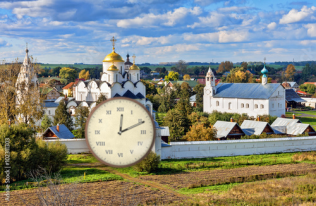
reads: 12,11
